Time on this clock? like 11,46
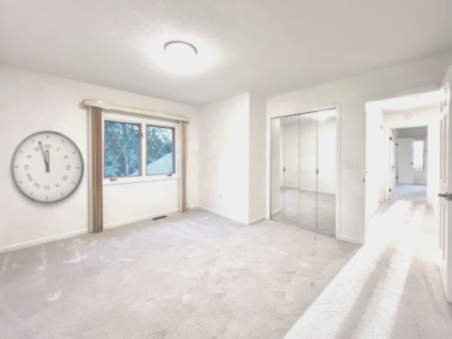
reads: 11,57
